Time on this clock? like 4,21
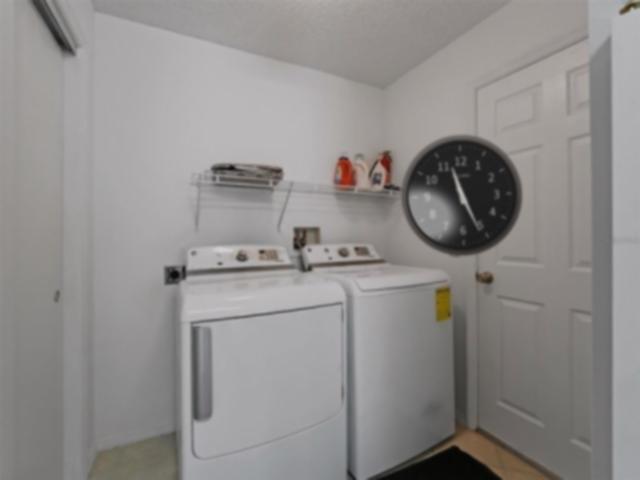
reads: 11,26
